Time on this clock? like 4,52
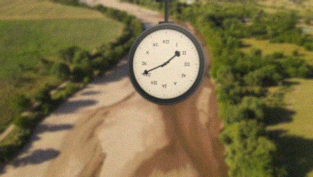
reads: 1,41
